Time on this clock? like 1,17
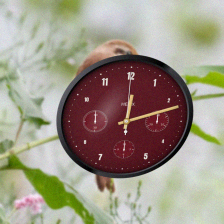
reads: 12,12
